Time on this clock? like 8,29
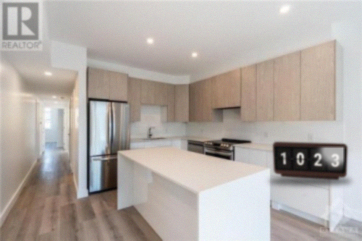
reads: 10,23
